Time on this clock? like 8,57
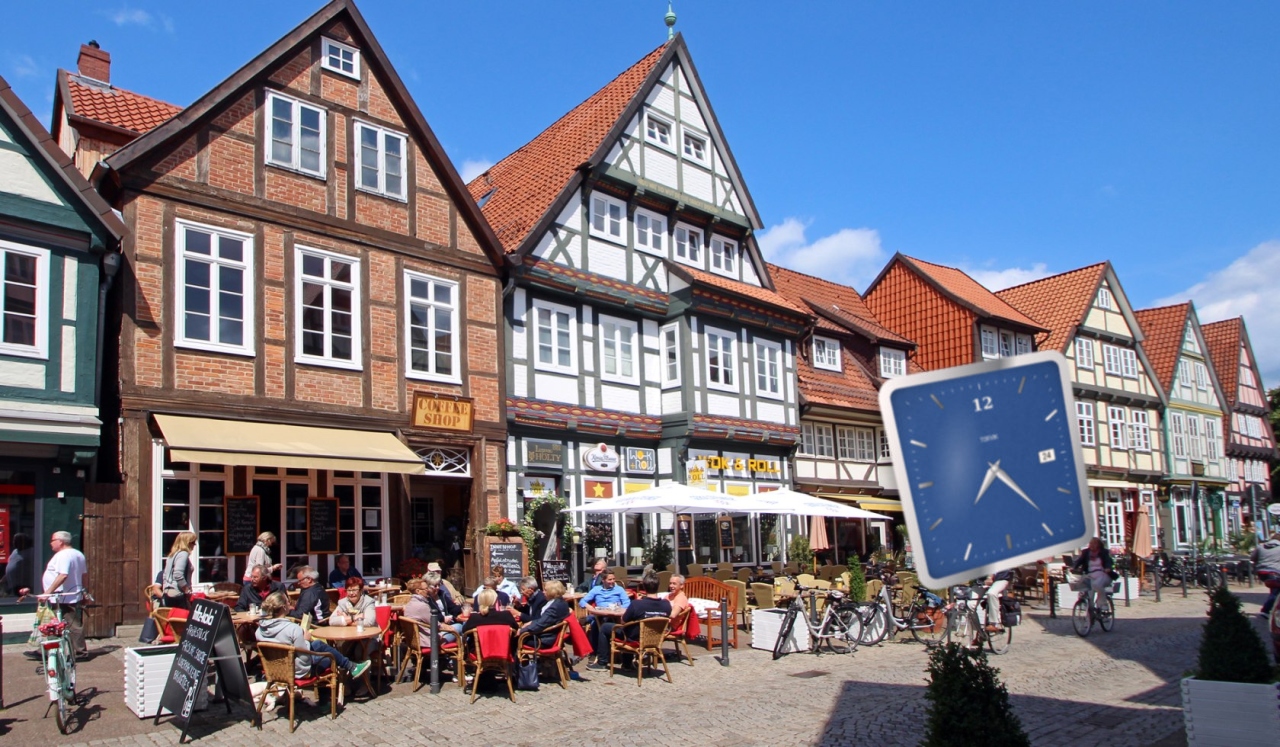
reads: 7,24
